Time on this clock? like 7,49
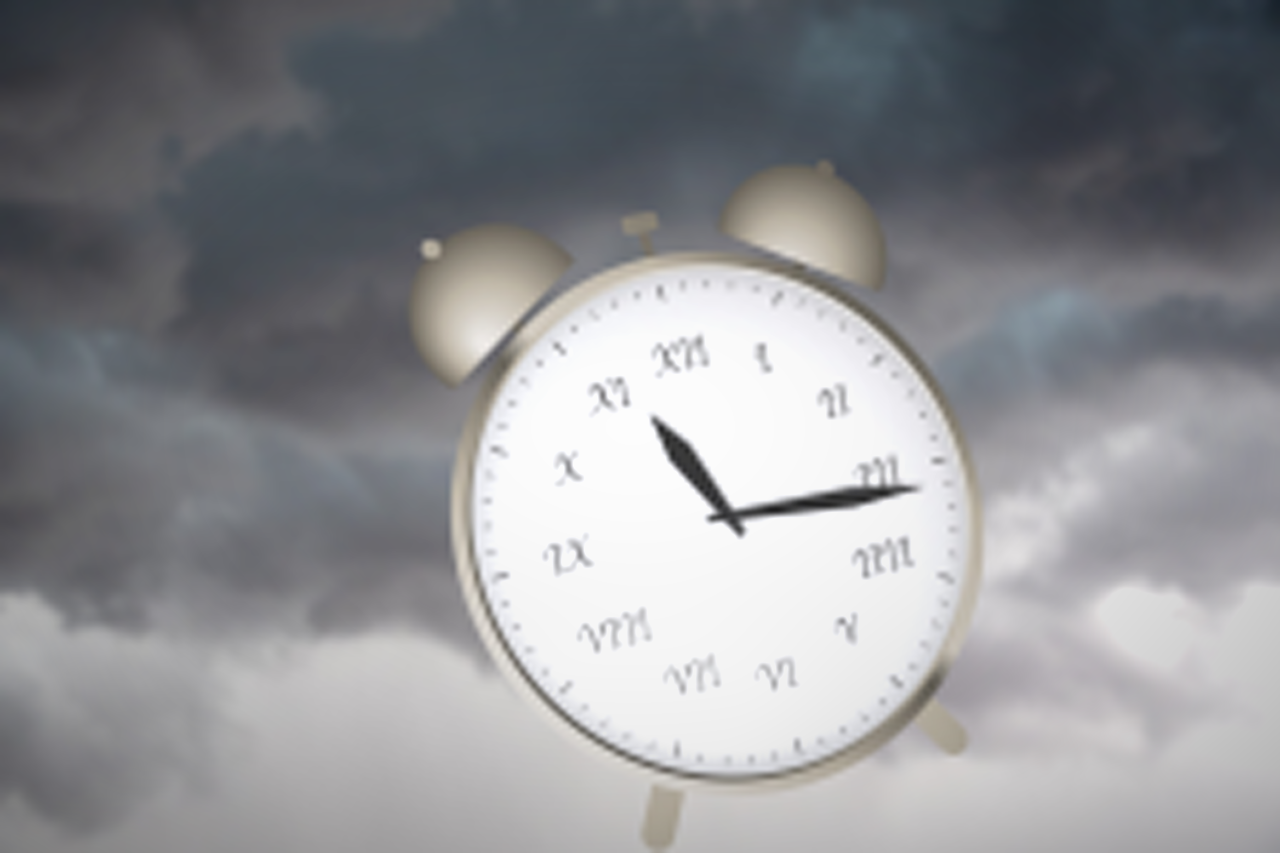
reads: 11,16
